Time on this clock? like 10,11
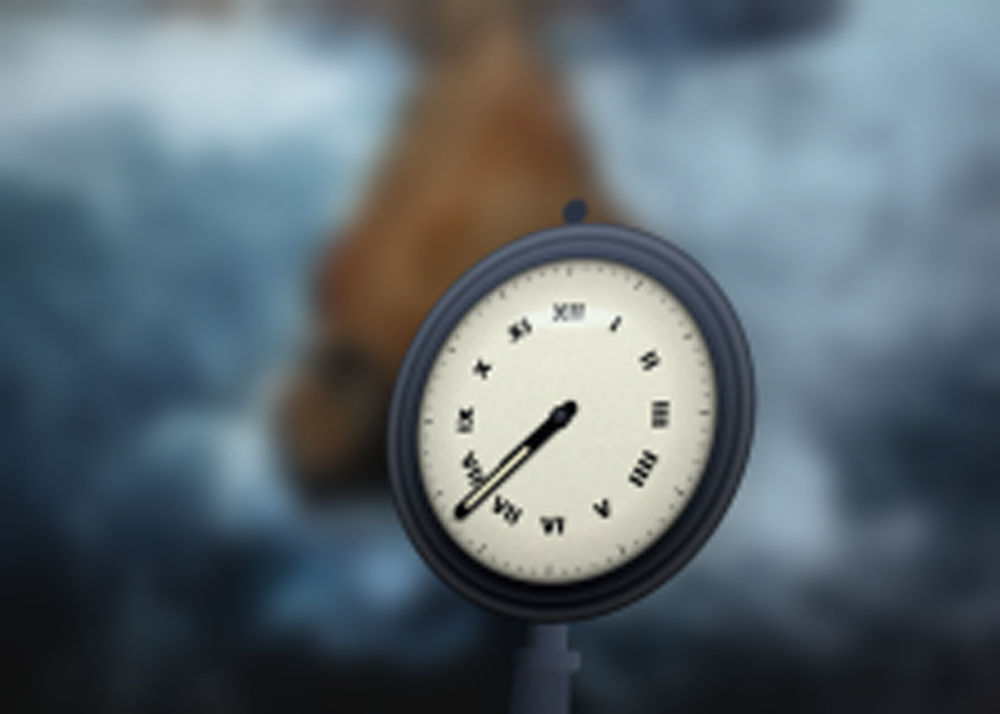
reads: 7,38
